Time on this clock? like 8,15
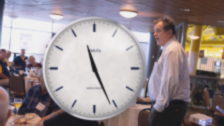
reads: 11,26
